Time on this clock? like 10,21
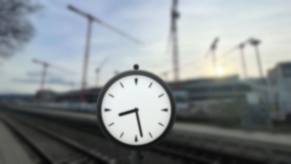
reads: 8,28
